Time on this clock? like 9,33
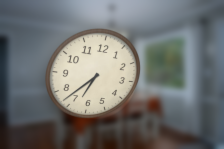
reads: 6,37
